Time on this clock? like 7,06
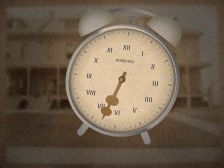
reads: 6,33
